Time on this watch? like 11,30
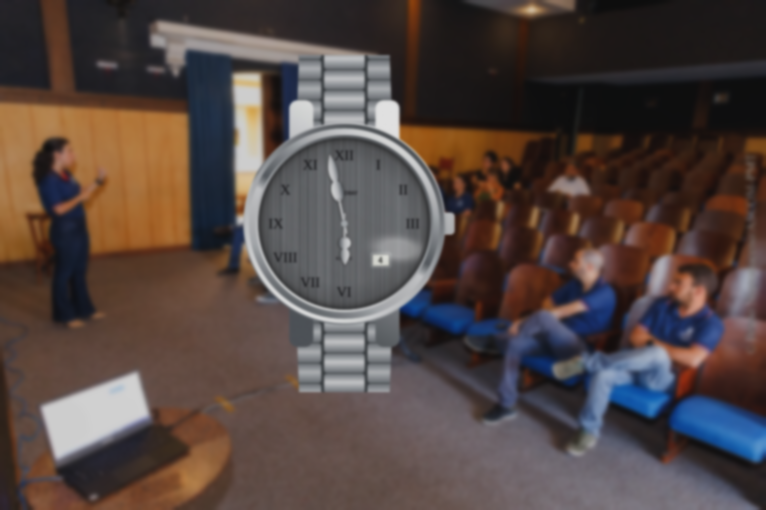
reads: 5,58
